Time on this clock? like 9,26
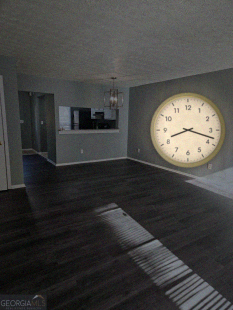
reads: 8,18
